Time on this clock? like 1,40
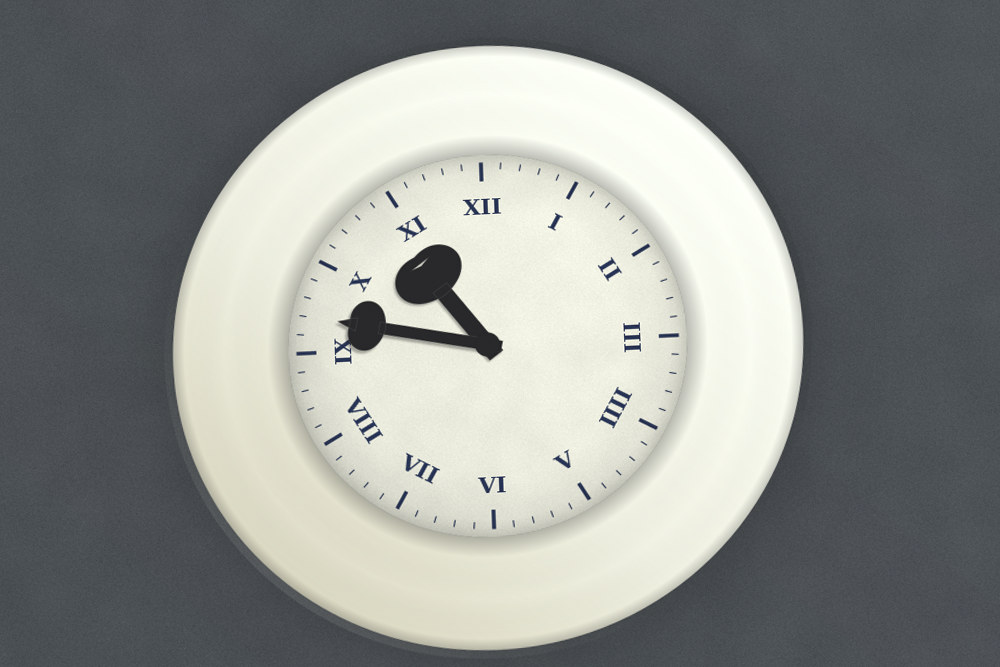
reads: 10,47
